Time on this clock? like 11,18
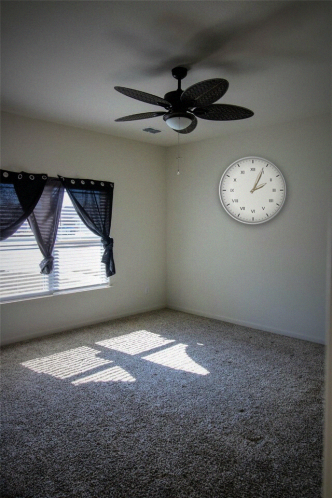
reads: 2,04
